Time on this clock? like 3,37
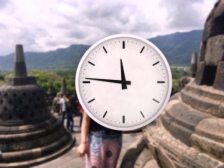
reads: 11,46
